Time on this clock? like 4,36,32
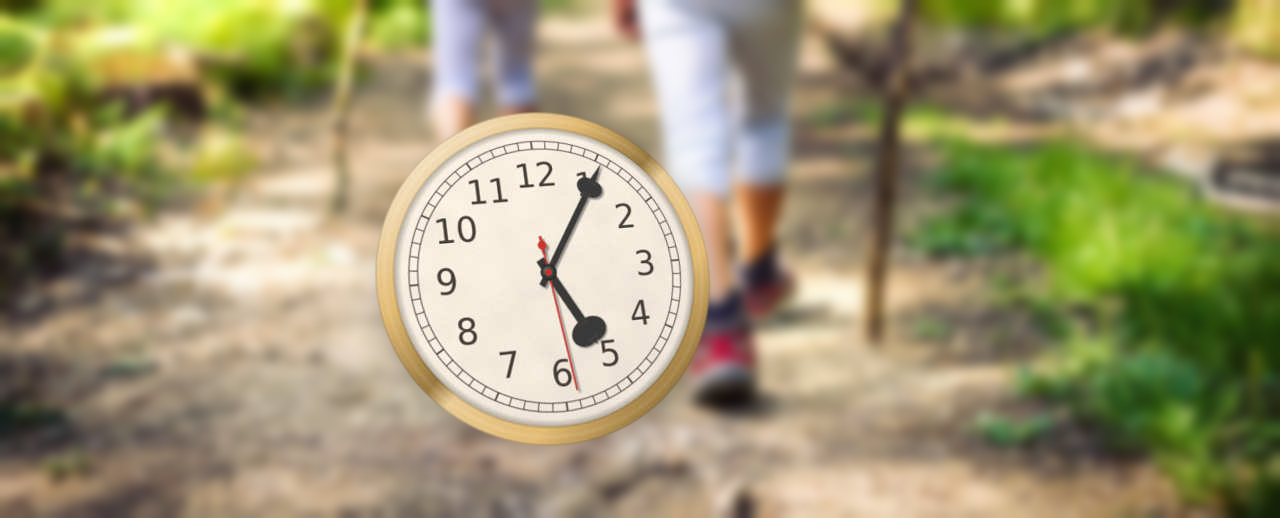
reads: 5,05,29
